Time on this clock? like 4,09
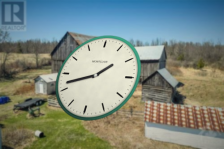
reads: 1,42
